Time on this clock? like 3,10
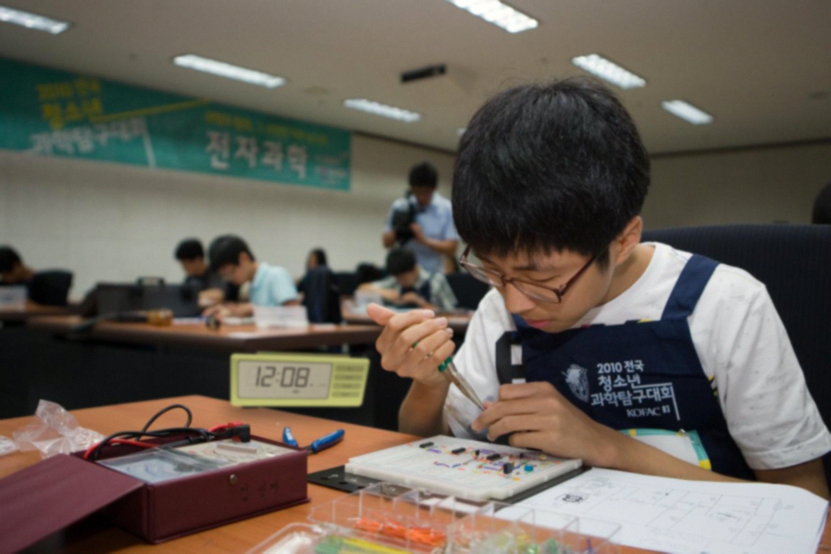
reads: 12,08
